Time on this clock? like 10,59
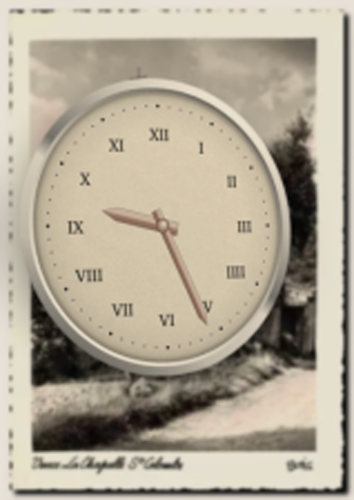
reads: 9,26
